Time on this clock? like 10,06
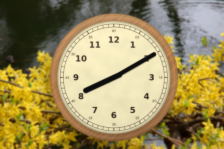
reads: 8,10
